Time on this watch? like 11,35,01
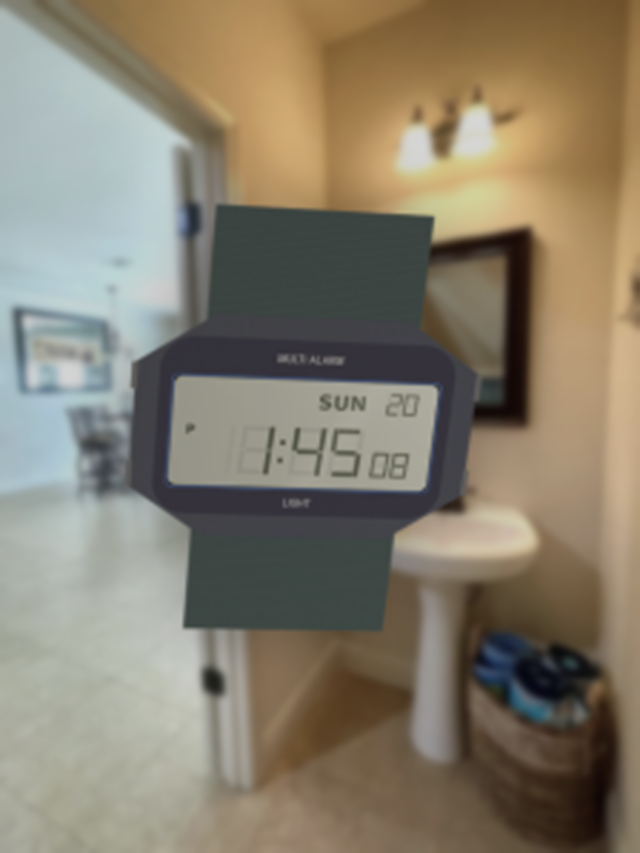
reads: 1,45,08
